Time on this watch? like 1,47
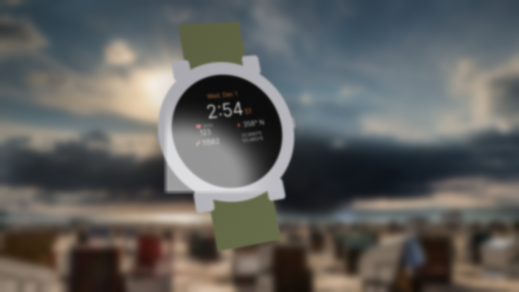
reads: 2,54
